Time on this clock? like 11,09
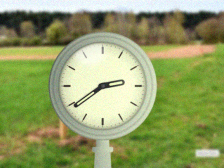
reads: 2,39
